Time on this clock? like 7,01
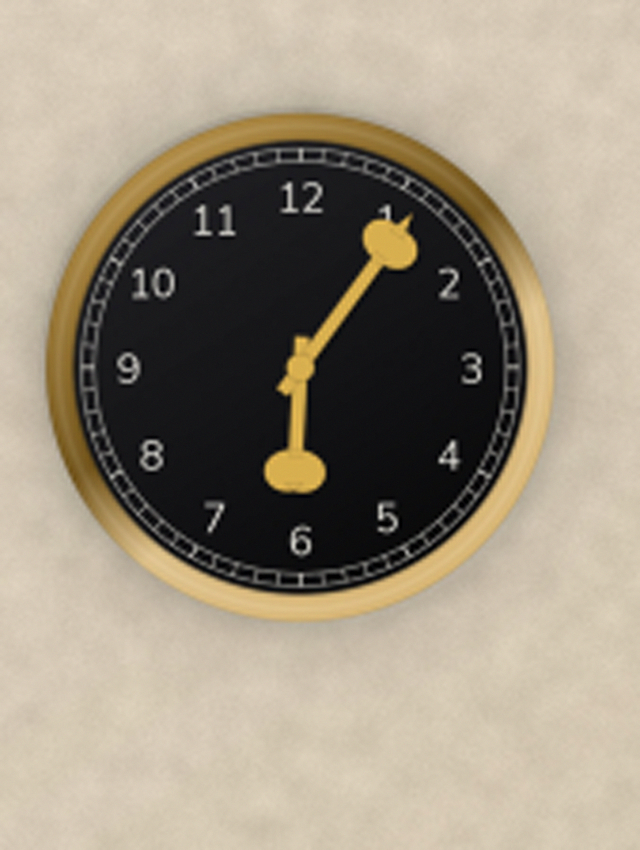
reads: 6,06
